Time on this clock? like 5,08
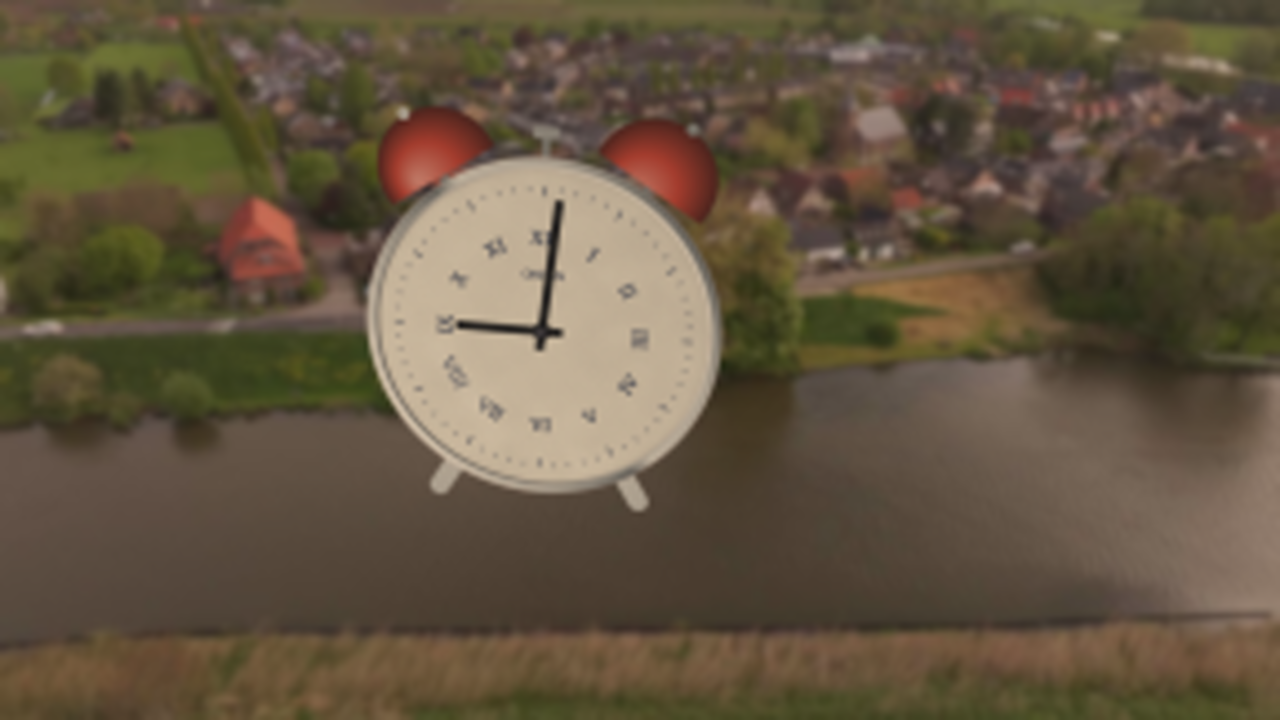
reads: 9,01
